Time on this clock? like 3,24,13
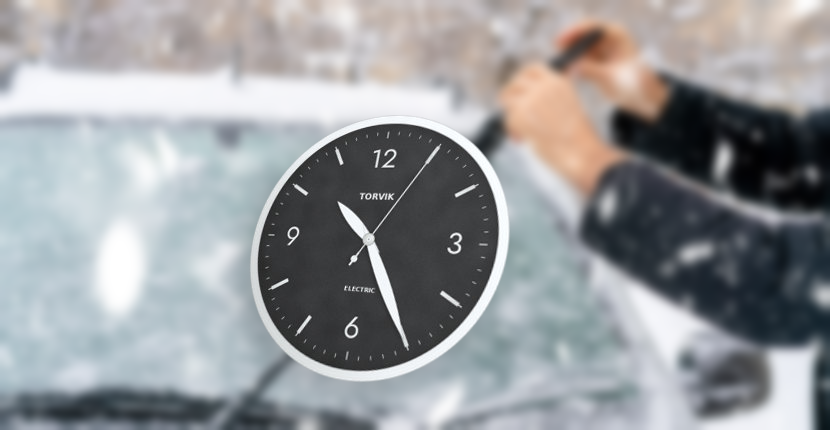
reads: 10,25,05
